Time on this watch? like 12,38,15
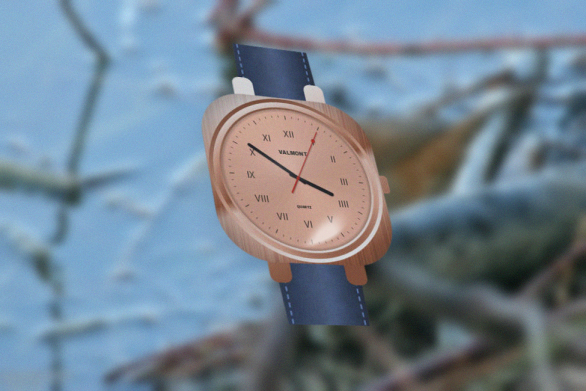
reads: 3,51,05
